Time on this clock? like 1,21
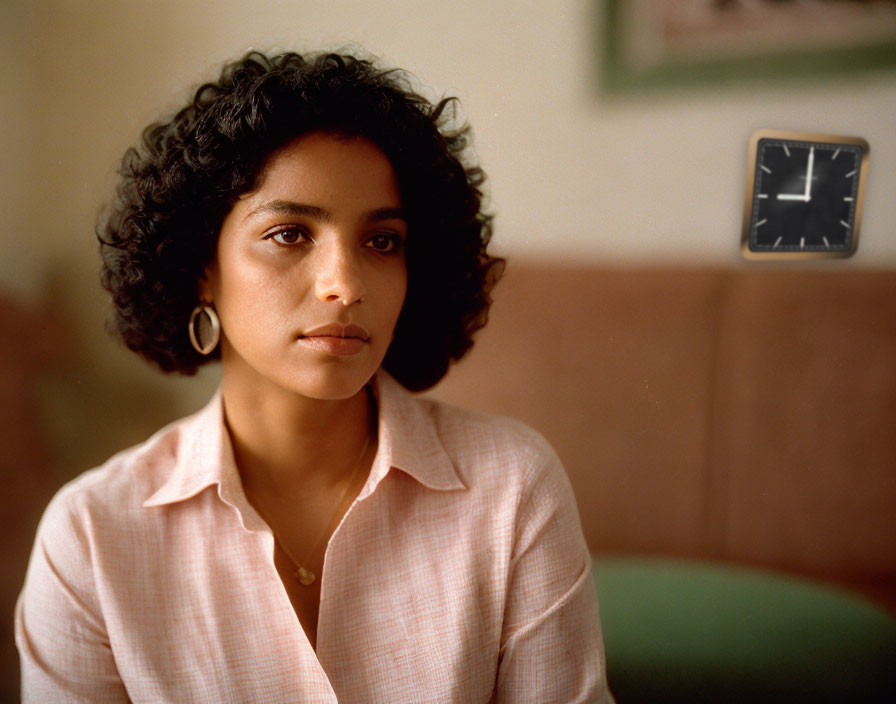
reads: 9,00
